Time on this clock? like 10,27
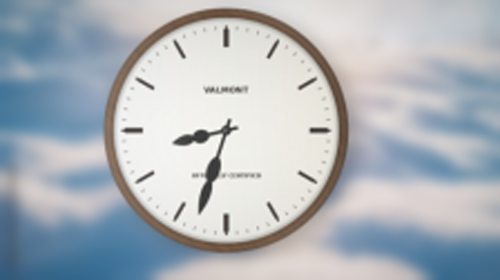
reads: 8,33
